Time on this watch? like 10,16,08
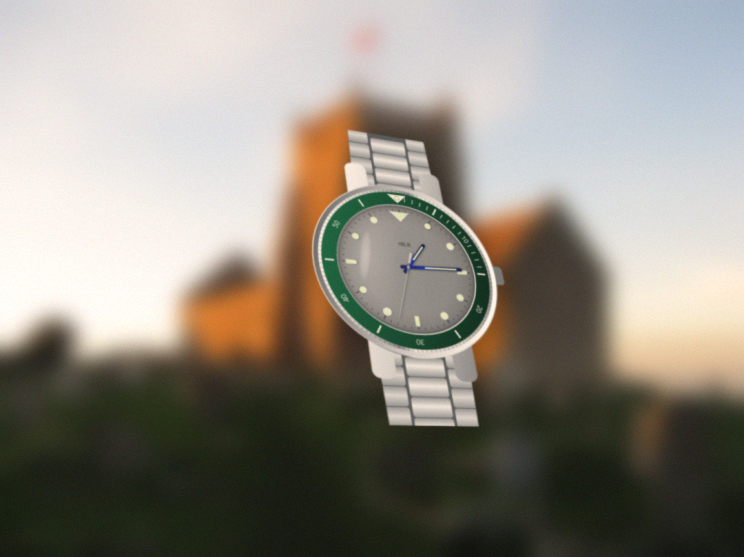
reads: 1,14,33
